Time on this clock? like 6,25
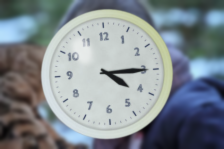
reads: 4,15
